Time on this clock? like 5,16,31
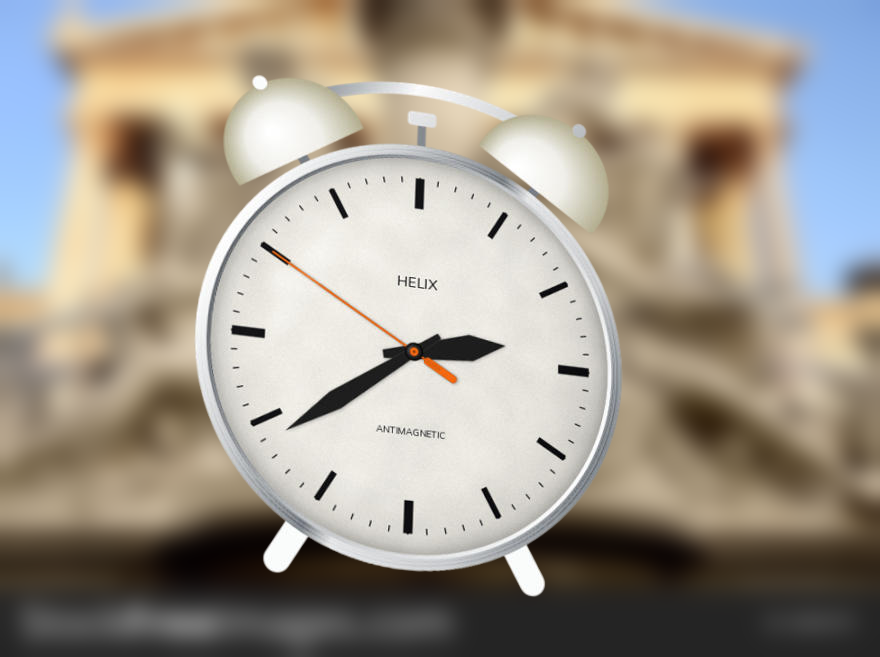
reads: 2,38,50
